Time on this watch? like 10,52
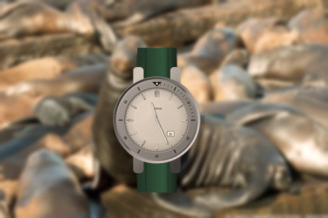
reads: 11,26
